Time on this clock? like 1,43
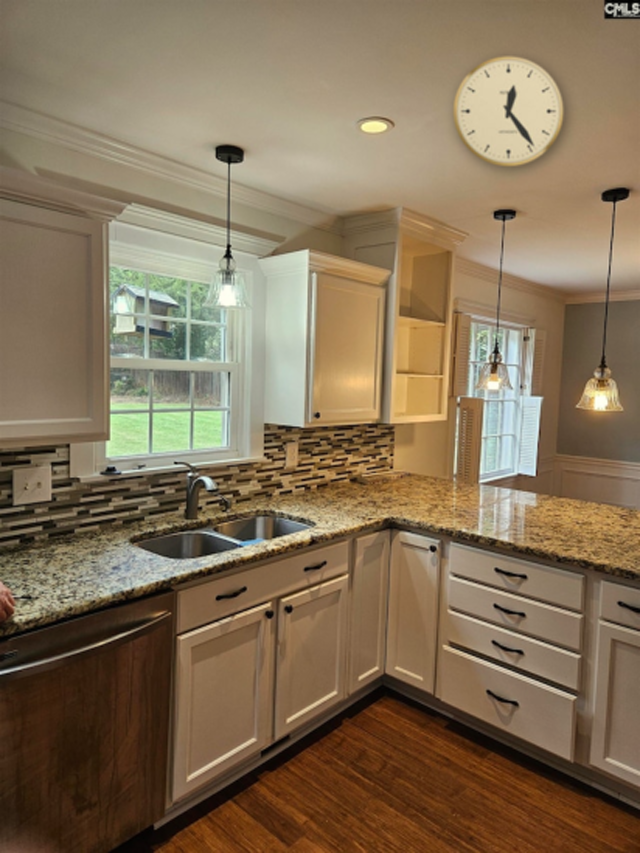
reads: 12,24
